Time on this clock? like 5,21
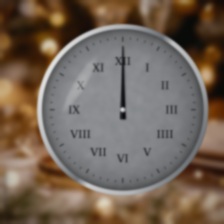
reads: 12,00
